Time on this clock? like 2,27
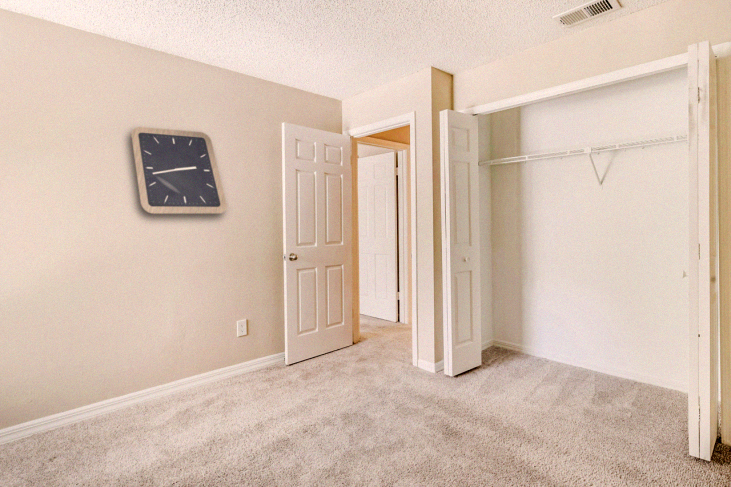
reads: 2,43
